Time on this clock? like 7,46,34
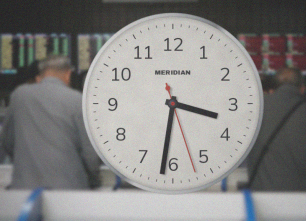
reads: 3,31,27
